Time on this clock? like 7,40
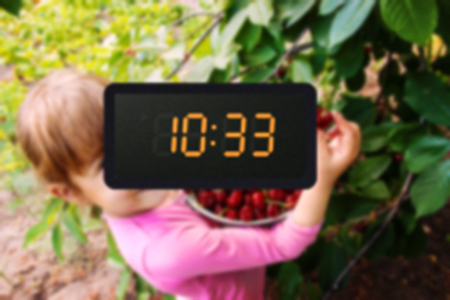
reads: 10,33
